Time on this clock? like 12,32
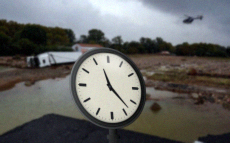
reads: 11,23
